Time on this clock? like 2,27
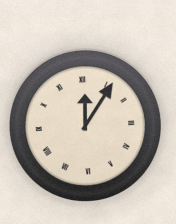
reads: 12,06
